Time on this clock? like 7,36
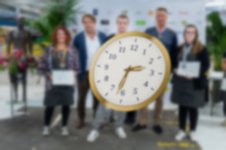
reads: 2,32
